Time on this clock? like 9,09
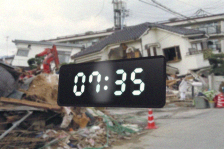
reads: 7,35
